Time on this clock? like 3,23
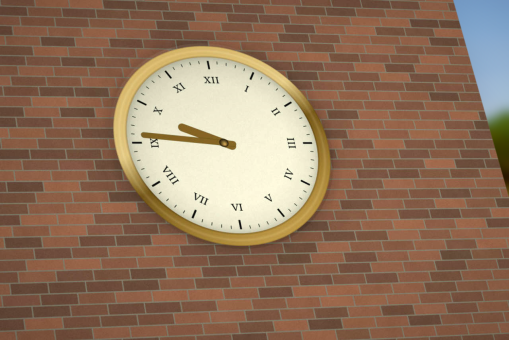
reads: 9,46
